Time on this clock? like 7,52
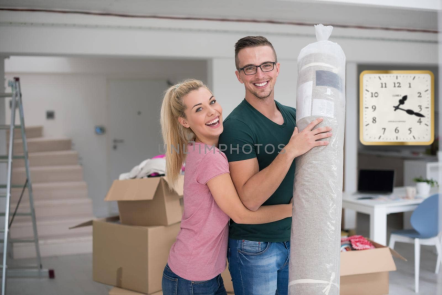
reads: 1,18
